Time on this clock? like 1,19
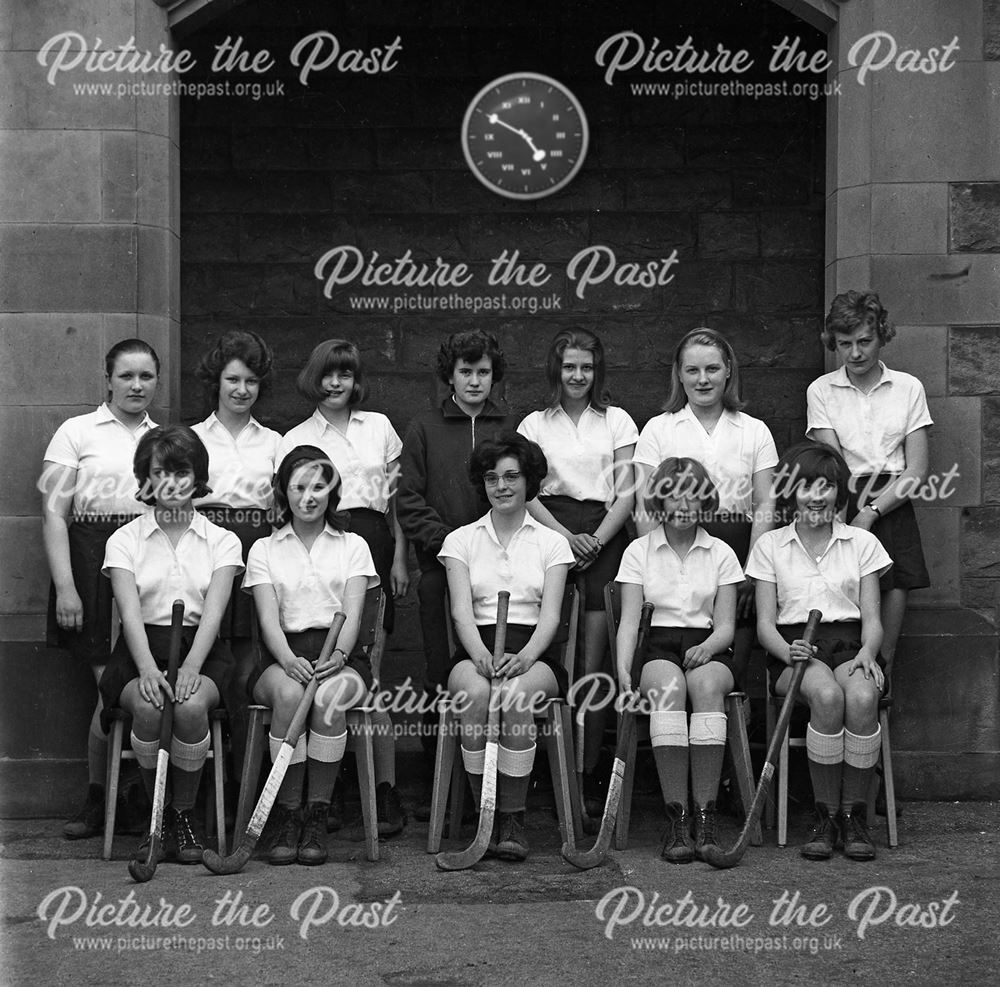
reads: 4,50
